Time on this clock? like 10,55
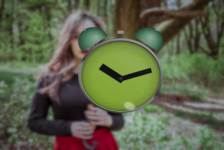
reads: 10,12
